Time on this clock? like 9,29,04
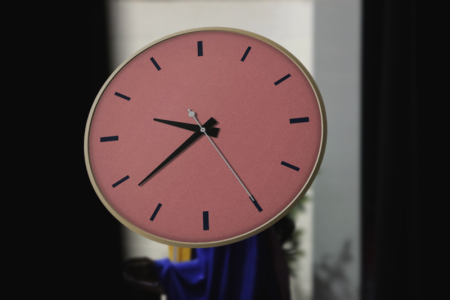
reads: 9,38,25
